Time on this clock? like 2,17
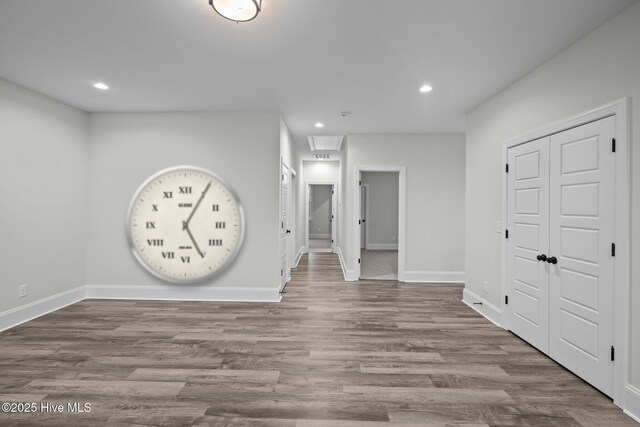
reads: 5,05
